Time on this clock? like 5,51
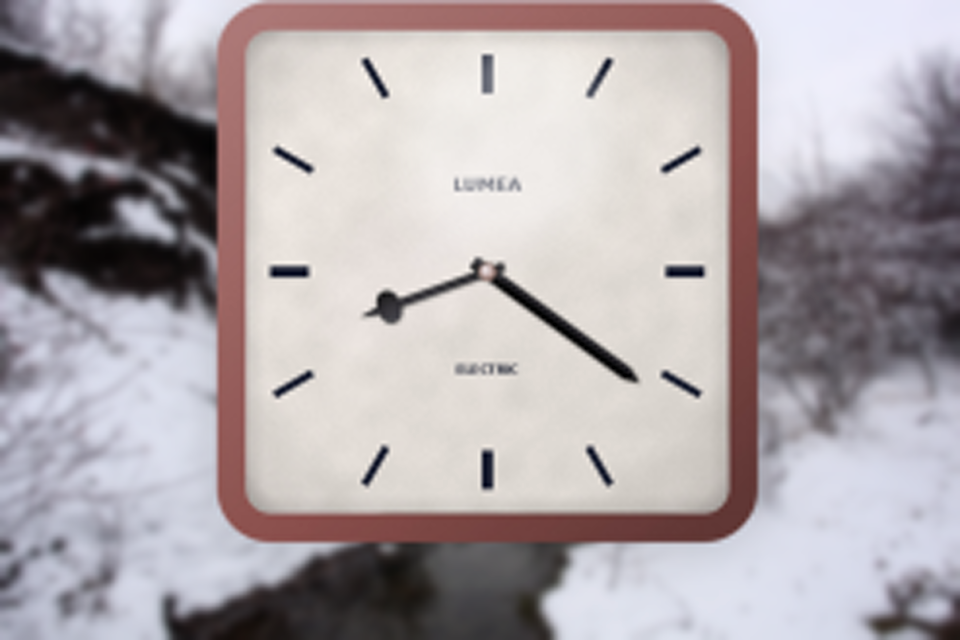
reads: 8,21
